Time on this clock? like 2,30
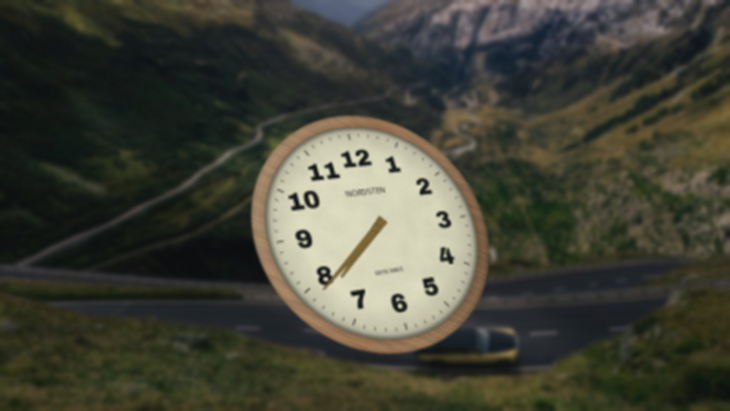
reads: 7,39
